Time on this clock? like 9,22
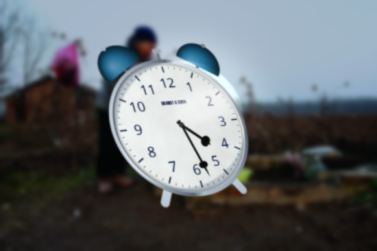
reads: 4,28
